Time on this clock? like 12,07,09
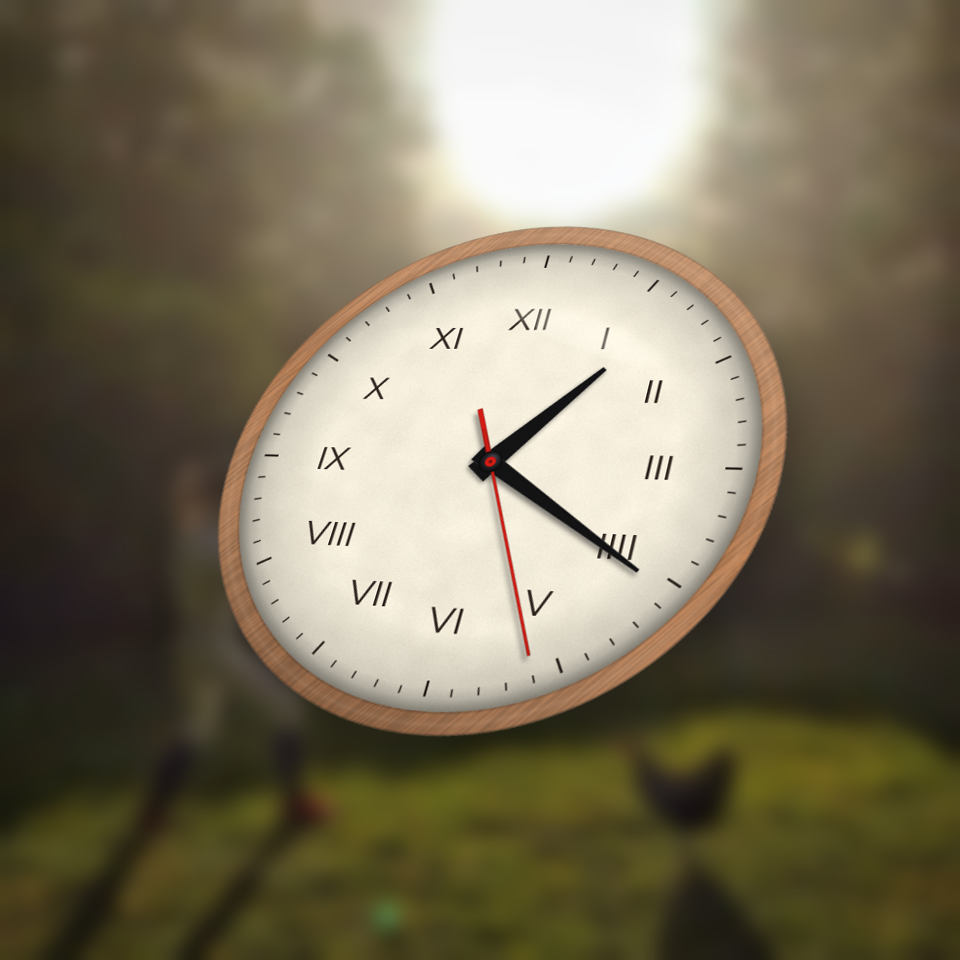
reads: 1,20,26
